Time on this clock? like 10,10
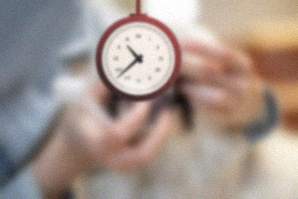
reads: 10,38
